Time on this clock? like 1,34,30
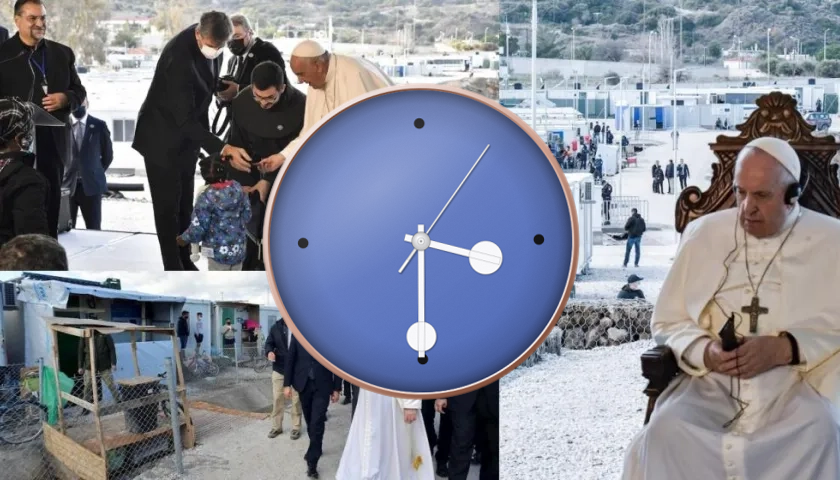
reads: 3,30,06
